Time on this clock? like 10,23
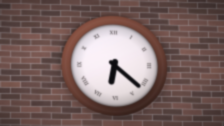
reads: 6,22
